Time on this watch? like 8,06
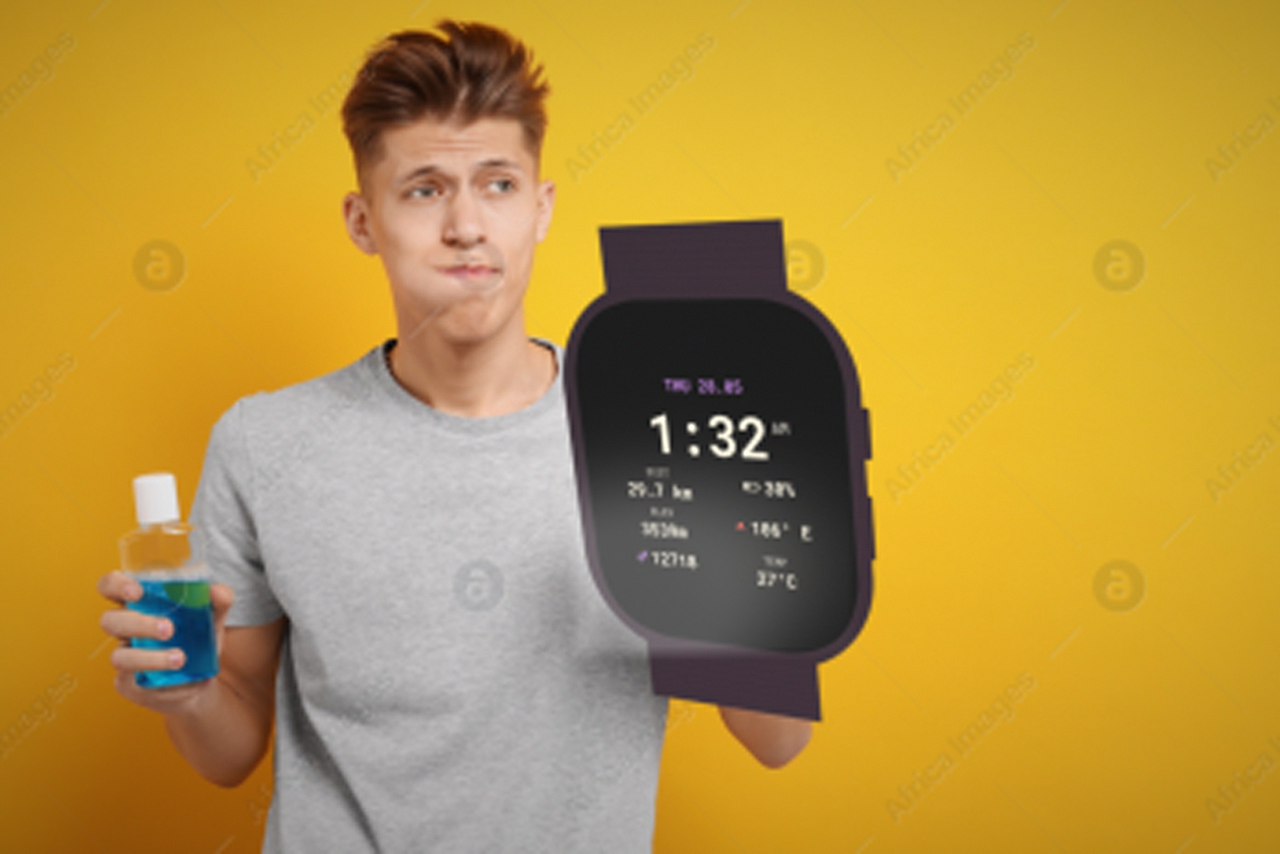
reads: 1,32
